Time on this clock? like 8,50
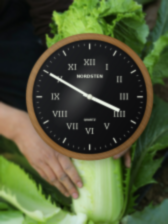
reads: 3,50
